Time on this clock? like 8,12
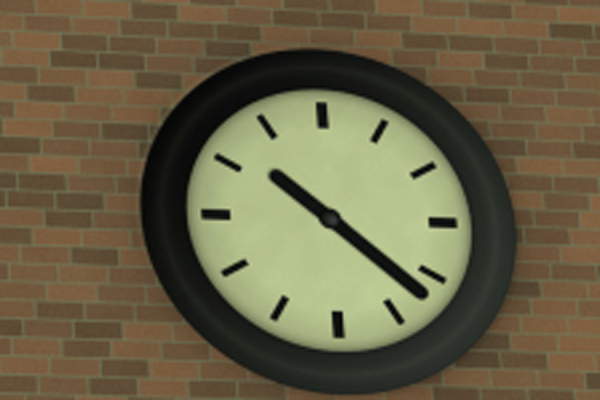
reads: 10,22
